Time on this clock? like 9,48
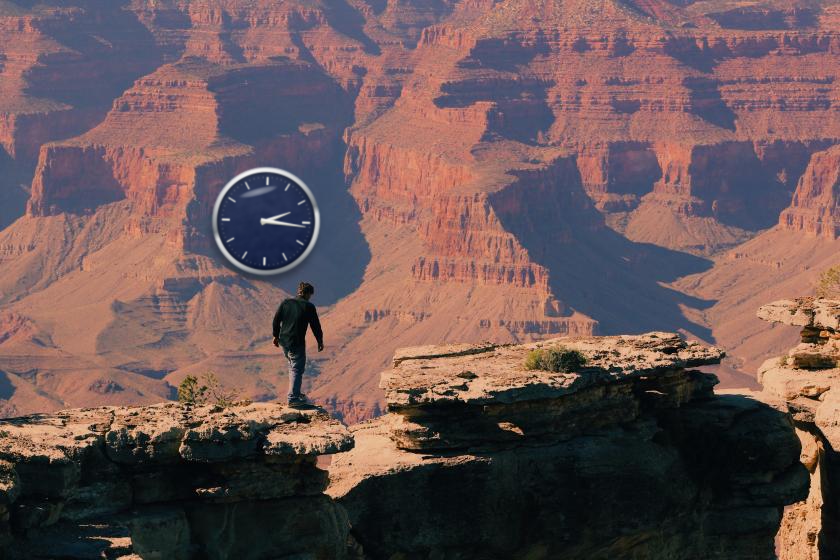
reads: 2,16
